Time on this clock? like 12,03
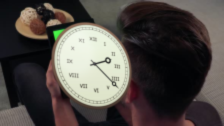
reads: 2,22
